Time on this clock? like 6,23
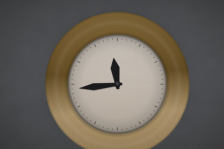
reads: 11,44
